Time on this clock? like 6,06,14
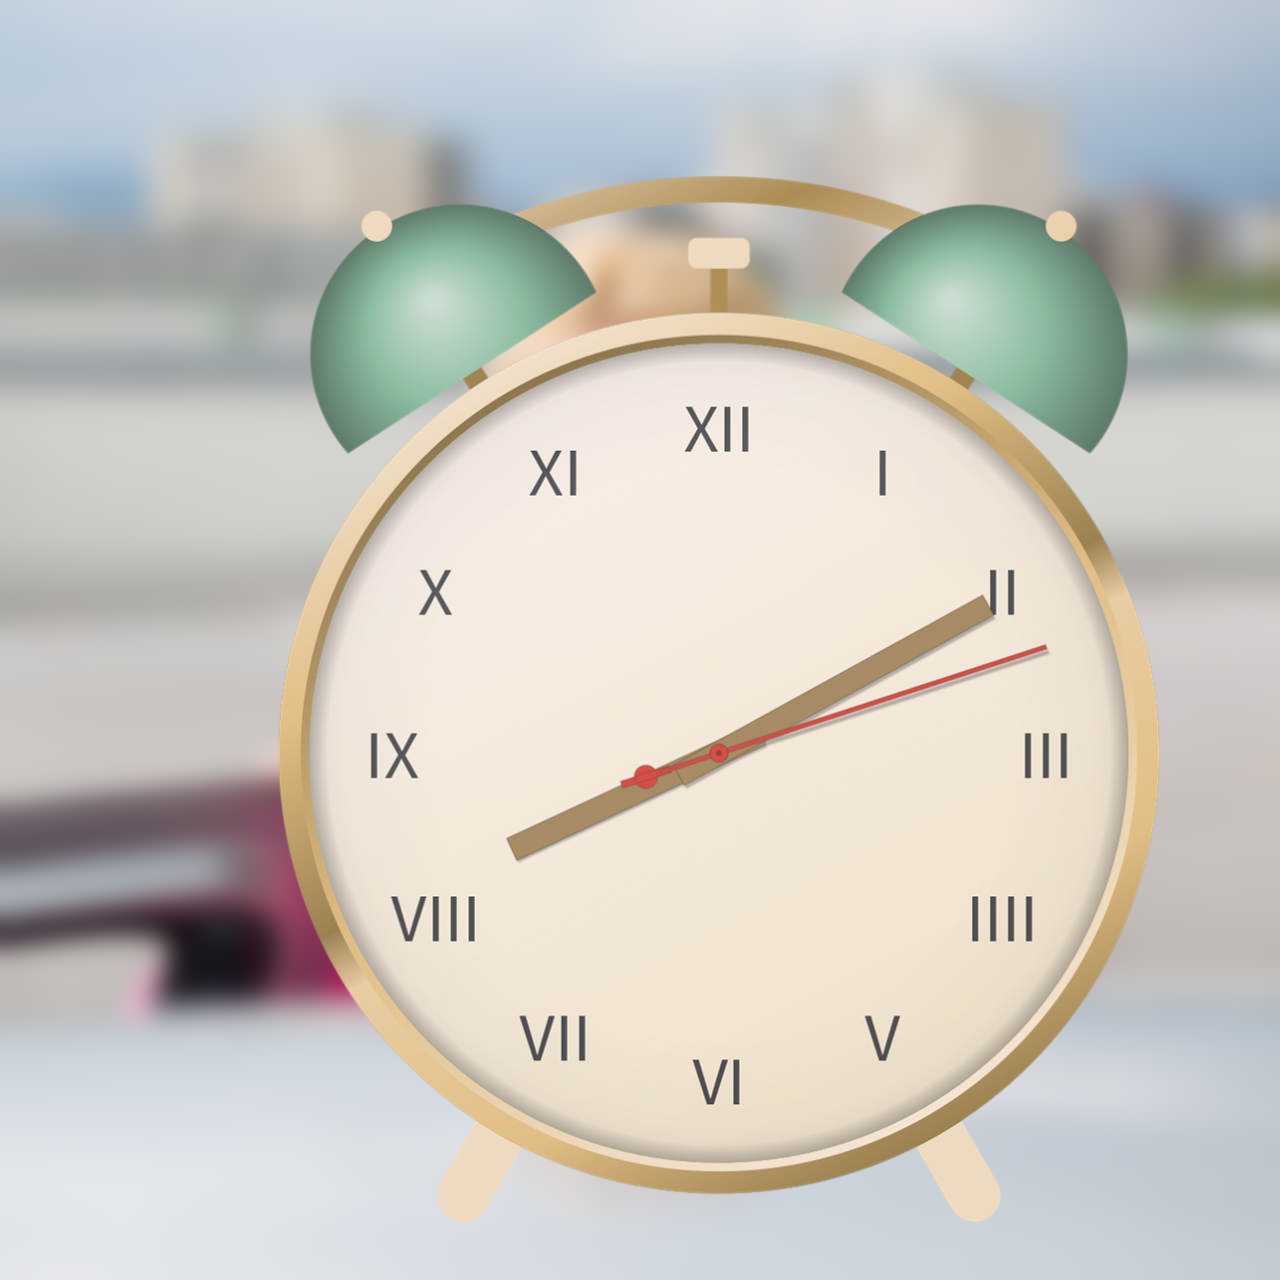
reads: 8,10,12
